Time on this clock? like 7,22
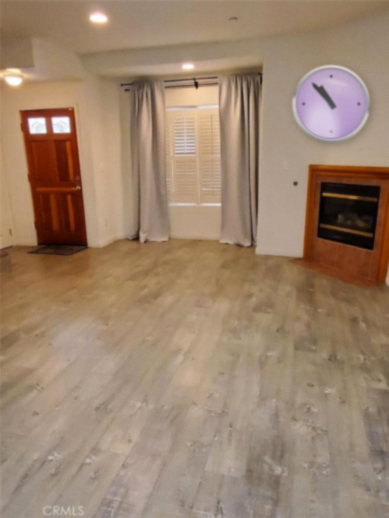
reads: 10,53
